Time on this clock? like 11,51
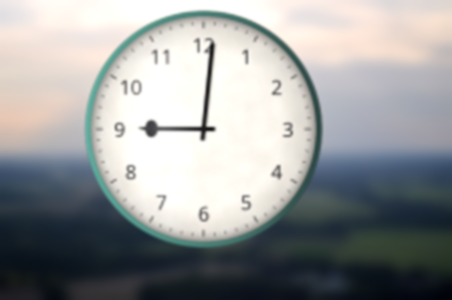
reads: 9,01
